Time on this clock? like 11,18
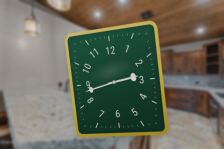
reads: 2,43
